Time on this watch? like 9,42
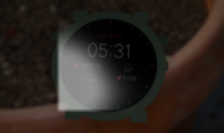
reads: 5,31
